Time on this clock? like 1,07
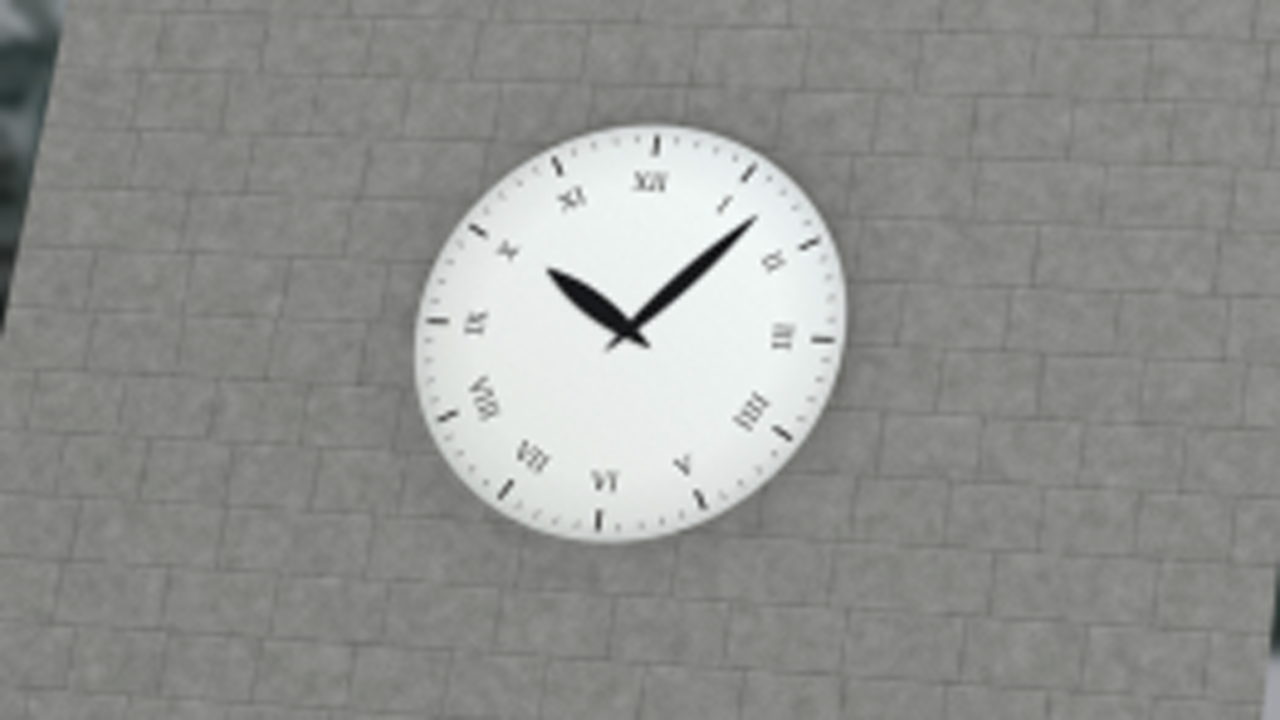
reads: 10,07
